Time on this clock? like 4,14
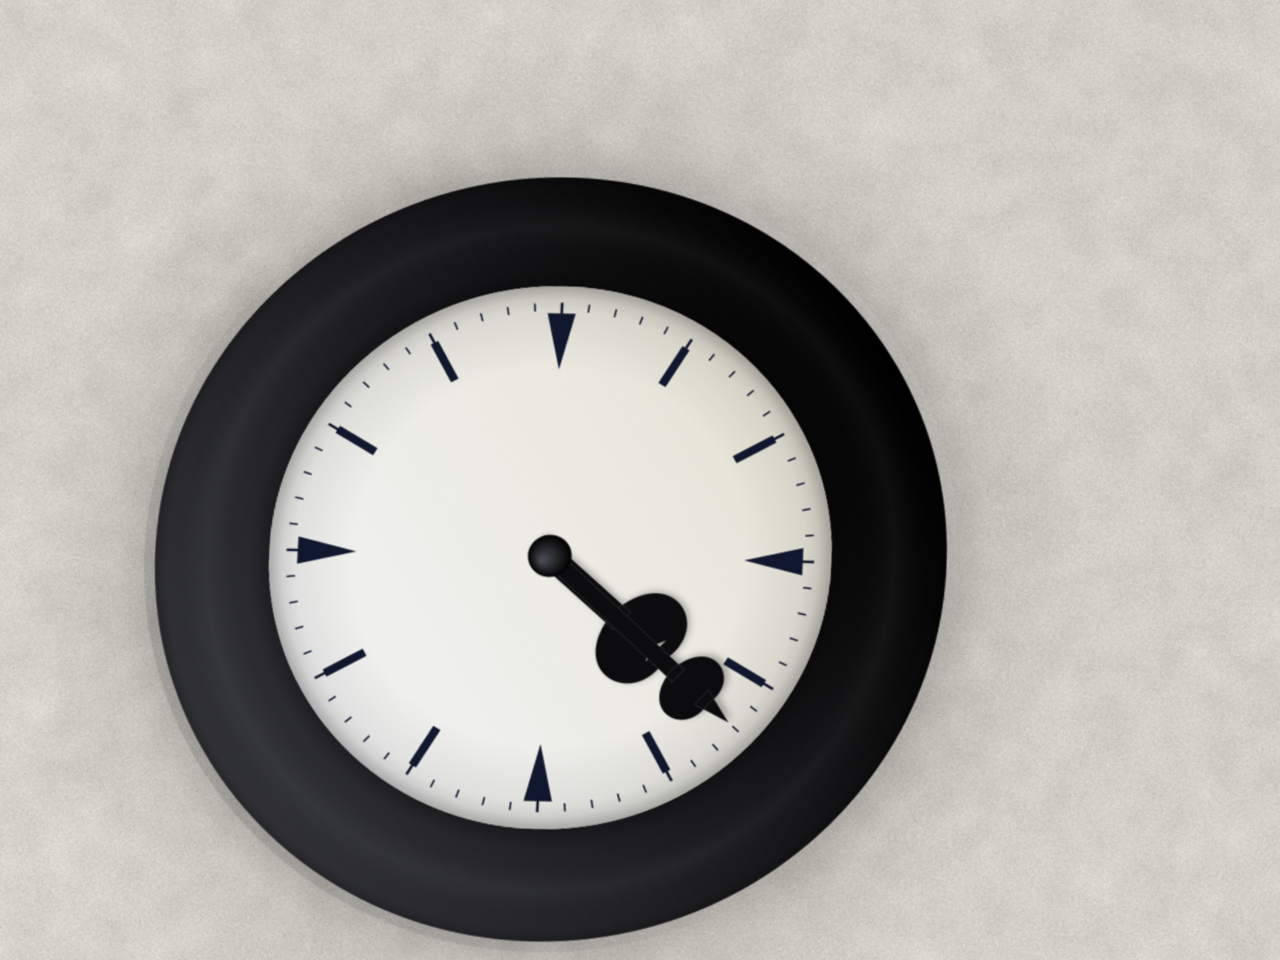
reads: 4,22
